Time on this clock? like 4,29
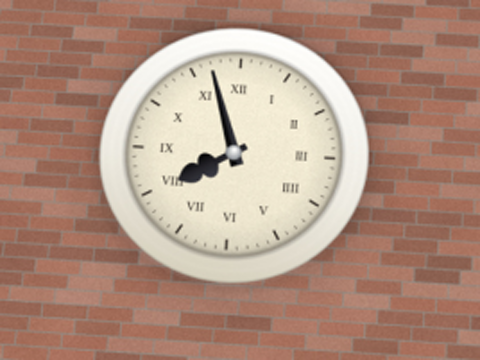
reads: 7,57
